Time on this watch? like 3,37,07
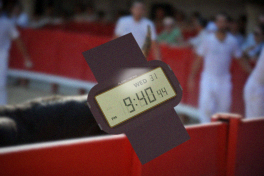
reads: 9,40,44
